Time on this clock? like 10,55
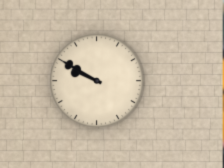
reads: 9,50
